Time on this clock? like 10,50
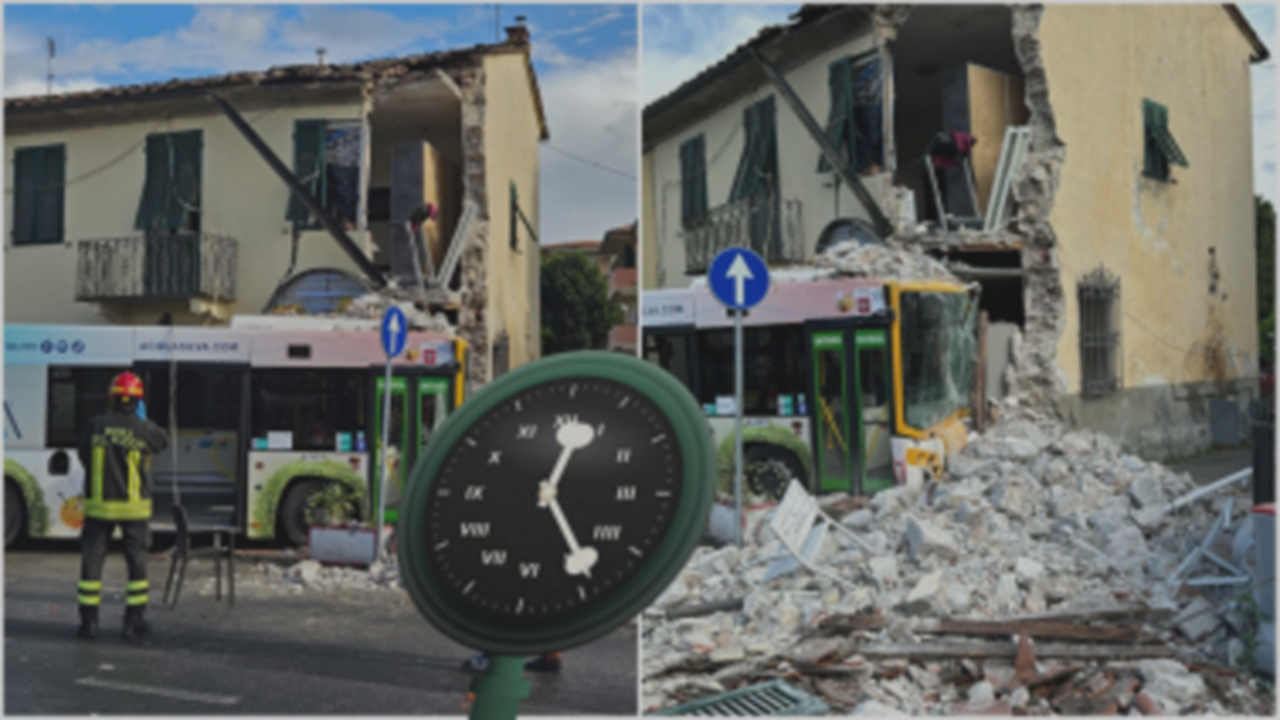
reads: 12,24
